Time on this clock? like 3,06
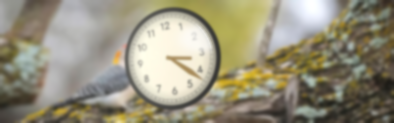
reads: 3,22
